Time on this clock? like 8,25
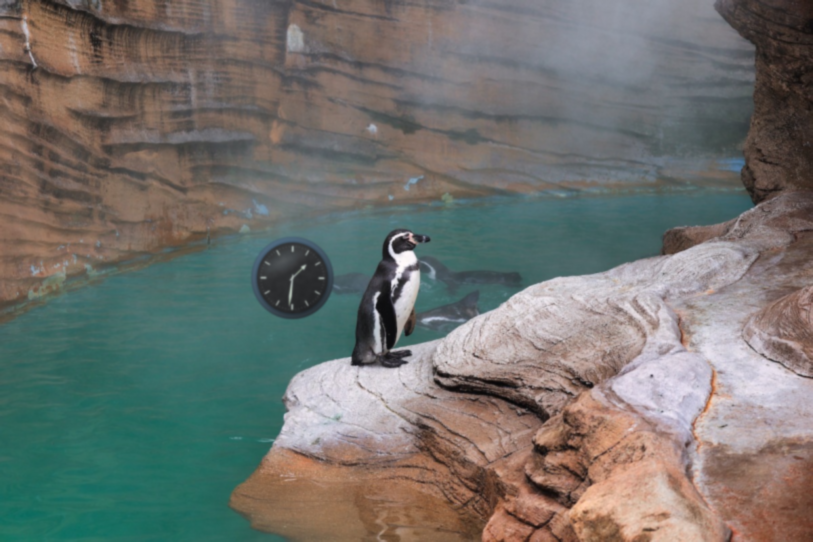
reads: 1,31
